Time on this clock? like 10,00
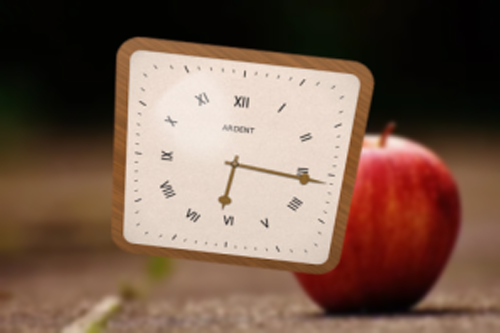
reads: 6,16
